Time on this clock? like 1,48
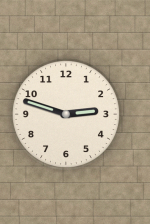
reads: 2,48
